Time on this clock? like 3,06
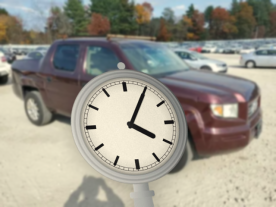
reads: 4,05
